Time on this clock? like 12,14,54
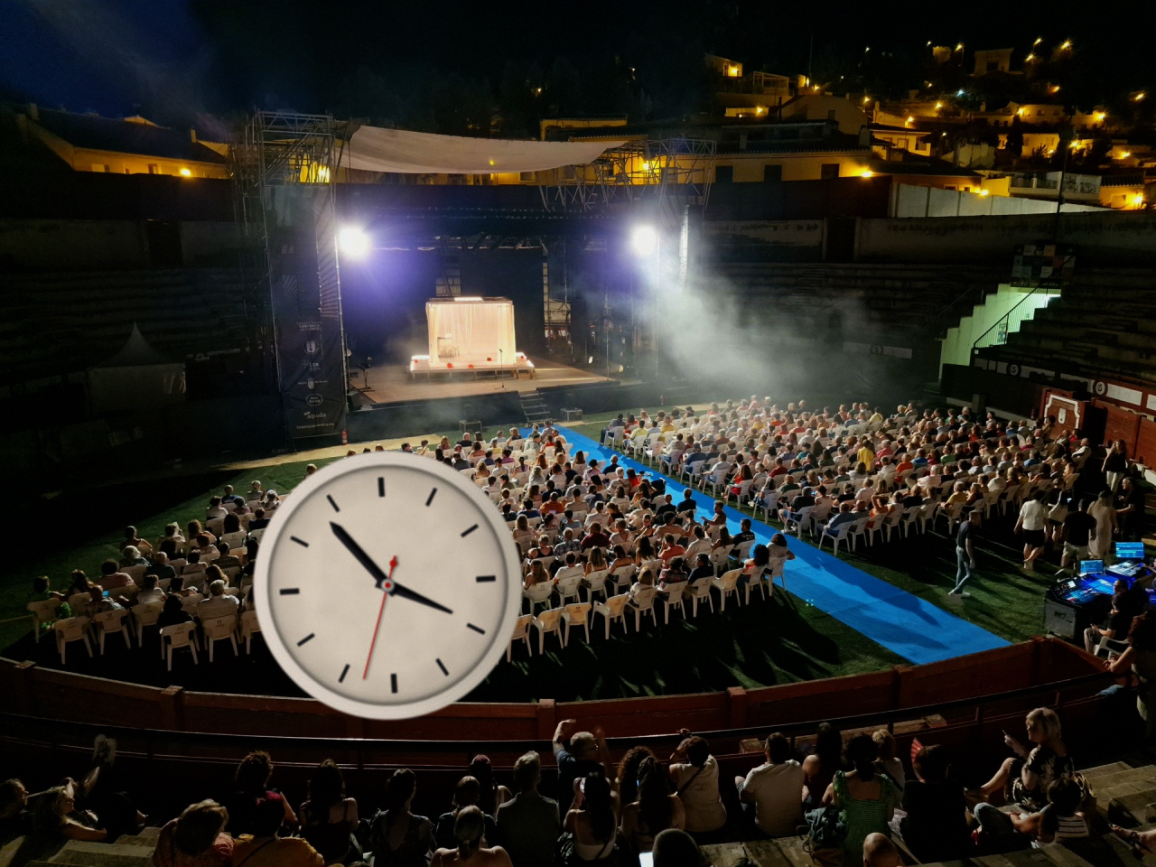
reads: 3,53,33
